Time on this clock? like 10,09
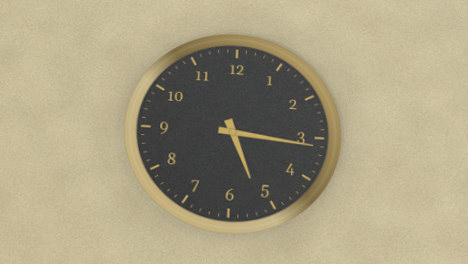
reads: 5,16
